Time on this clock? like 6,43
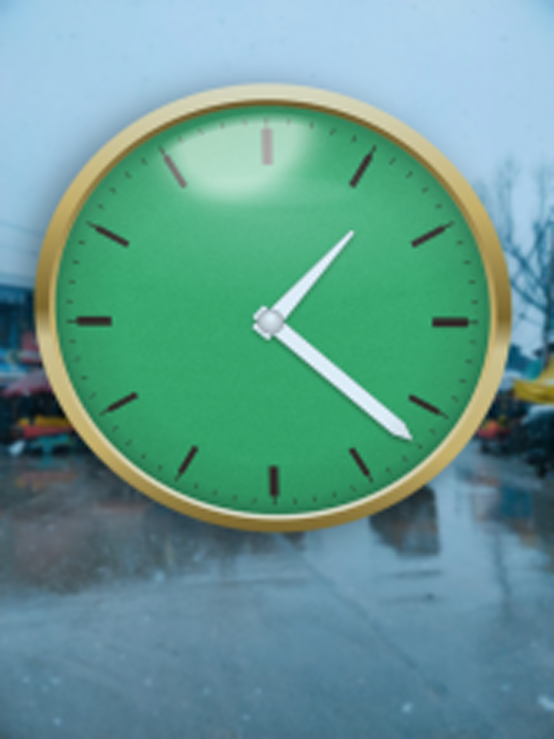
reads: 1,22
